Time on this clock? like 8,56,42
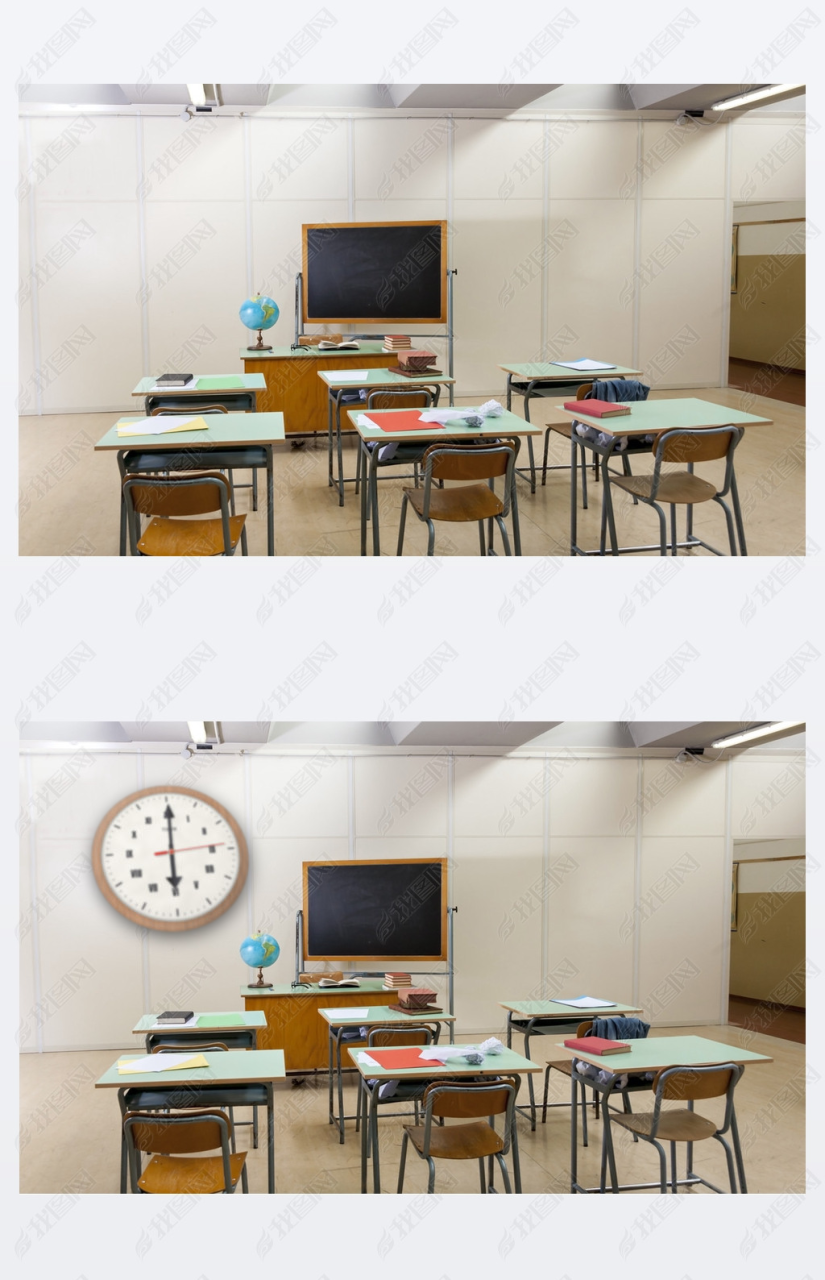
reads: 6,00,14
